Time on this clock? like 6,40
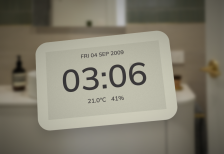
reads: 3,06
